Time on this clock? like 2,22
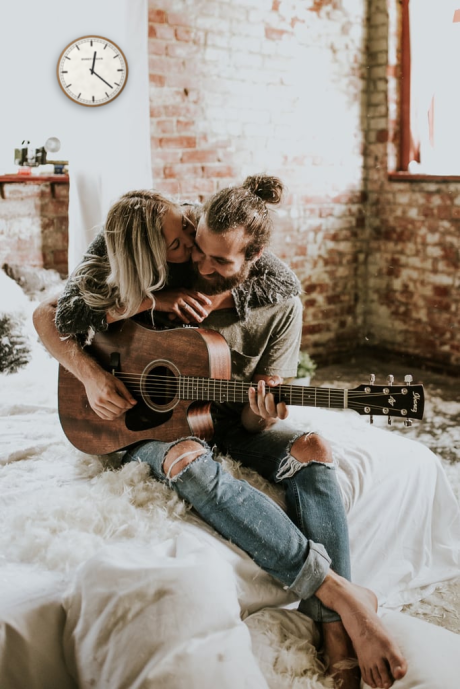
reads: 12,22
